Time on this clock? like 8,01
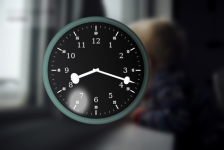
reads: 8,18
